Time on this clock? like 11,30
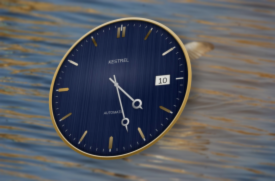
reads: 4,27
